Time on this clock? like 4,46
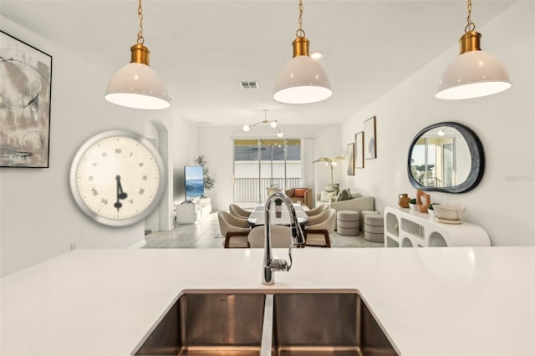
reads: 5,30
